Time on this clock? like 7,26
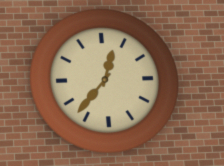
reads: 12,37
